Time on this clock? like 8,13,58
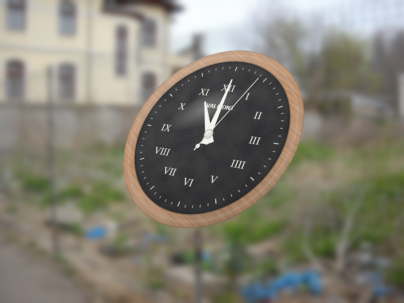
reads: 11,00,04
